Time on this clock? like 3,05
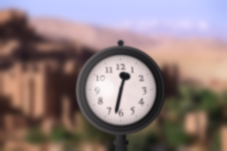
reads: 12,32
